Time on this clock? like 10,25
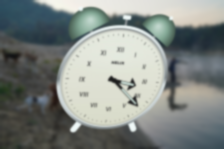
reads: 3,22
